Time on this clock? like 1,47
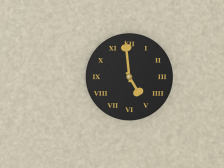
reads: 4,59
